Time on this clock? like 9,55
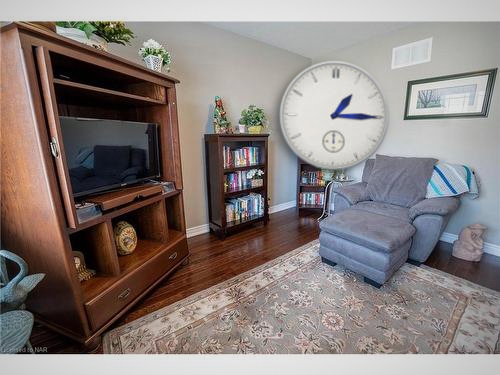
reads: 1,15
